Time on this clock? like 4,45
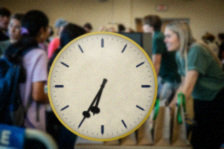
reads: 6,35
